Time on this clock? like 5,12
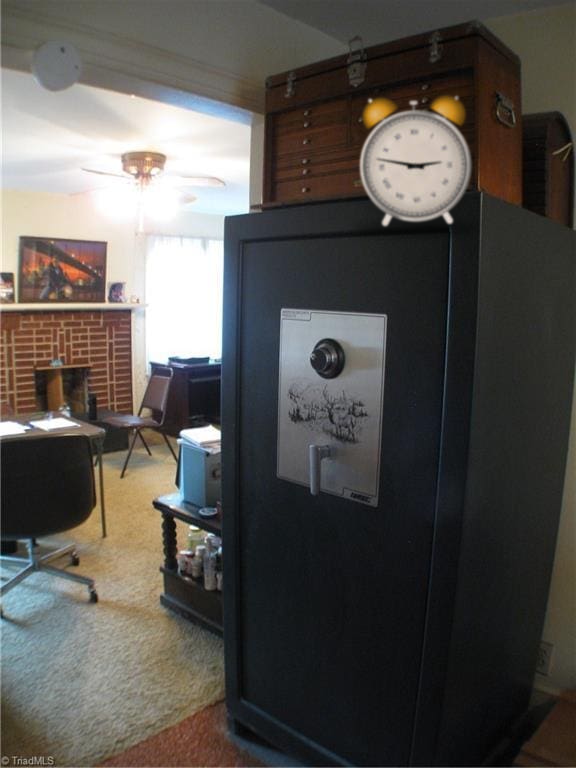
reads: 2,47
